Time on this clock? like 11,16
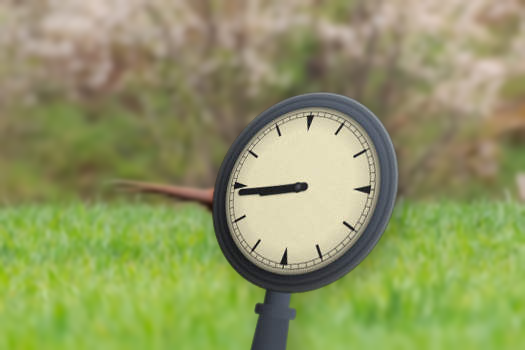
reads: 8,44
